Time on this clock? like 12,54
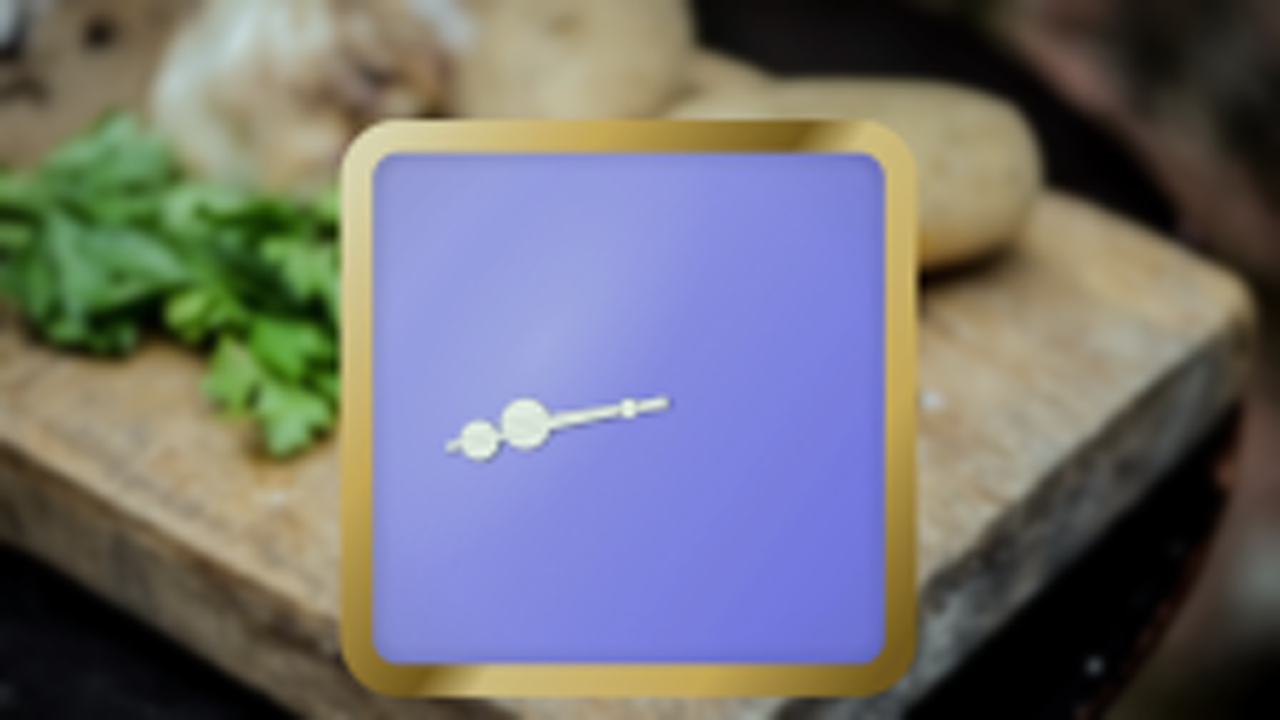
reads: 8,43
